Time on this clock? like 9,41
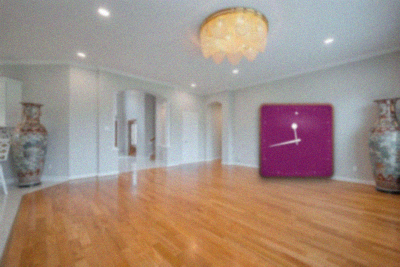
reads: 11,43
